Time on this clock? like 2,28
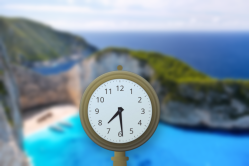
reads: 7,29
